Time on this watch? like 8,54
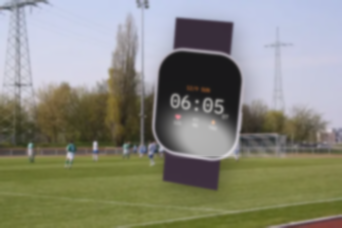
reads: 6,05
